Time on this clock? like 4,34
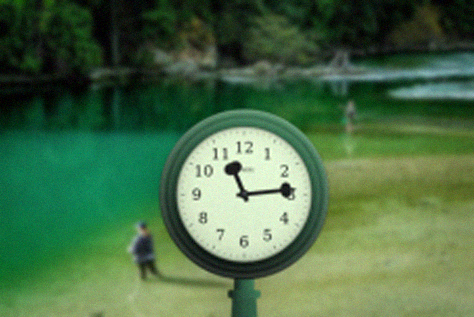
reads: 11,14
